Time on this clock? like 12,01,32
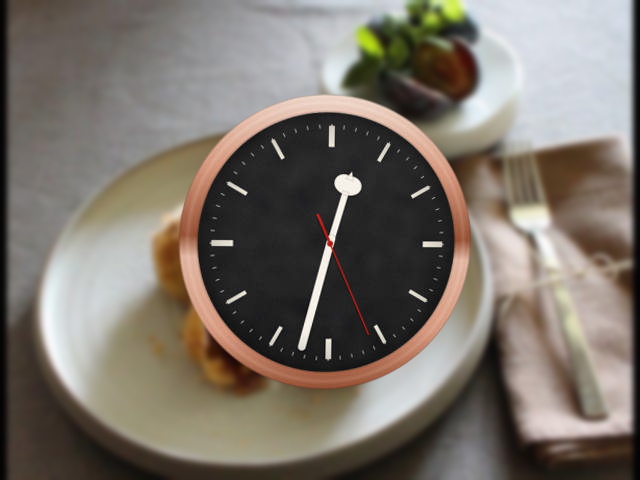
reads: 12,32,26
